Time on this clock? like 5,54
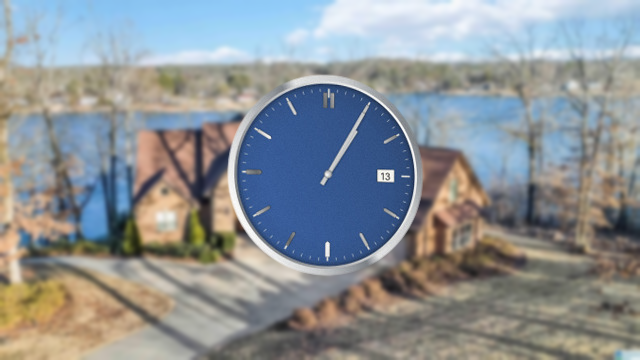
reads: 1,05
